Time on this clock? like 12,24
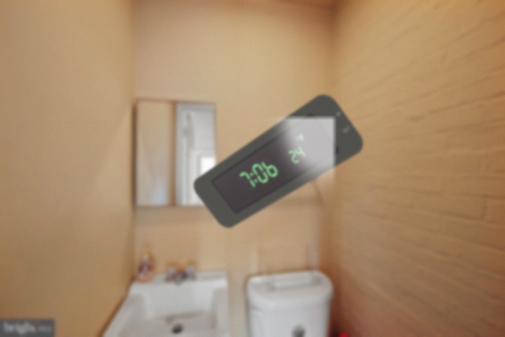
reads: 7,06
